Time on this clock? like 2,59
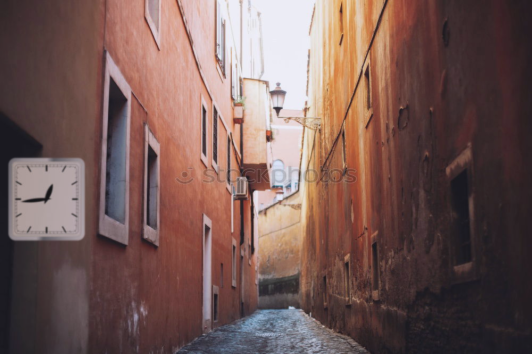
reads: 12,44
